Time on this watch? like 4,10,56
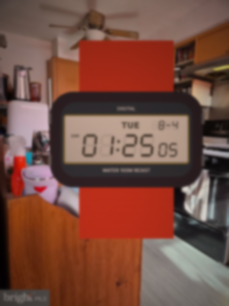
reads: 1,25,05
